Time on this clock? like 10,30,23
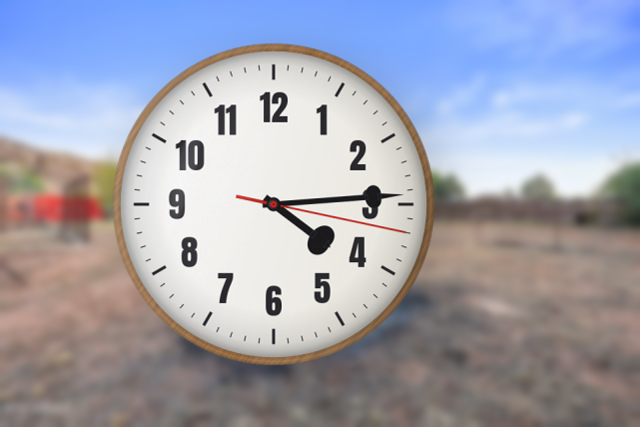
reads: 4,14,17
